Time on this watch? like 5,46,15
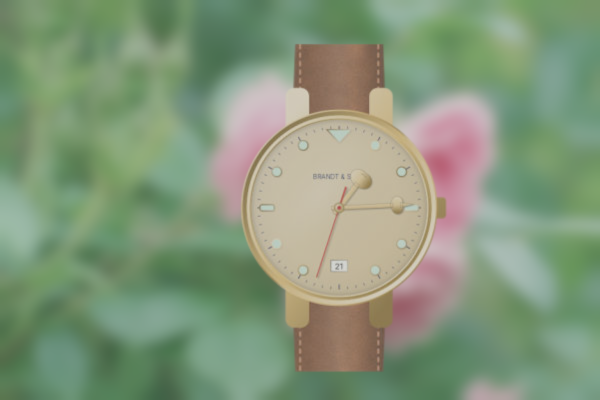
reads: 1,14,33
